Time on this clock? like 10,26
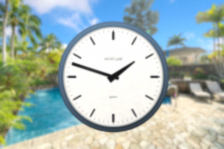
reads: 1,48
